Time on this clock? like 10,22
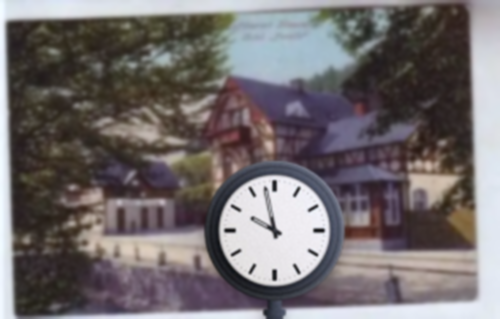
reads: 9,58
